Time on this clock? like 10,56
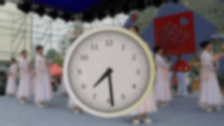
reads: 7,29
